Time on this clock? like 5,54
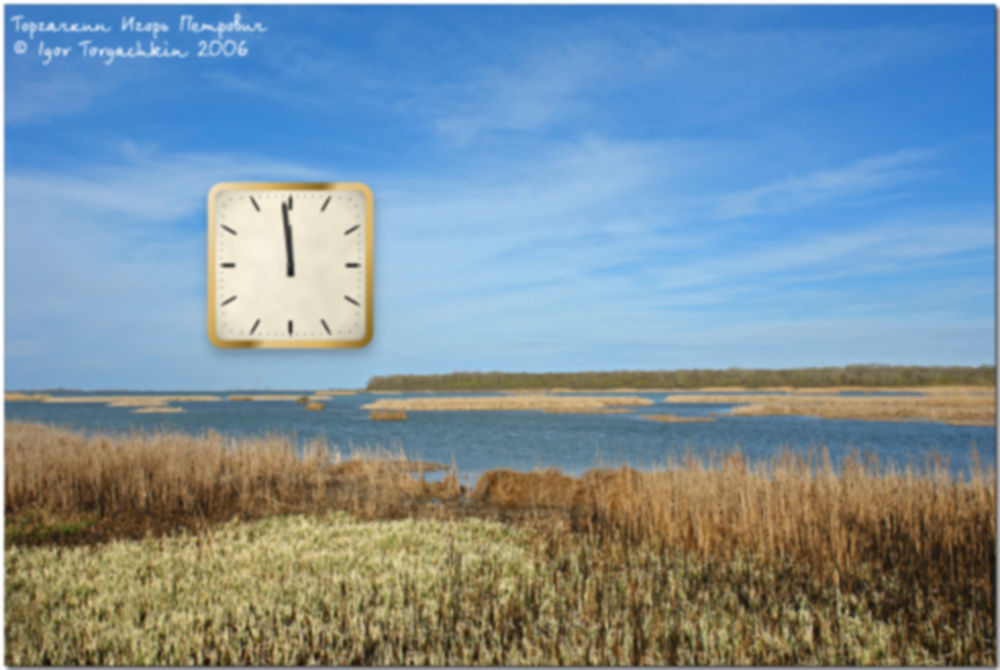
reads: 11,59
